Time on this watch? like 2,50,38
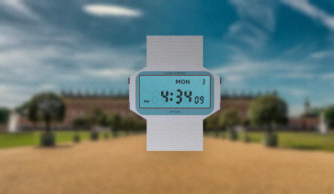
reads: 4,34,09
